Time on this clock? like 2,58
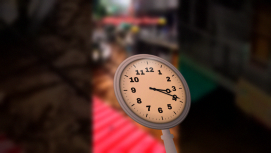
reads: 3,19
